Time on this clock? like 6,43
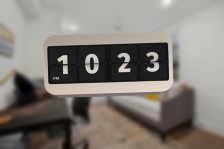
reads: 10,23
